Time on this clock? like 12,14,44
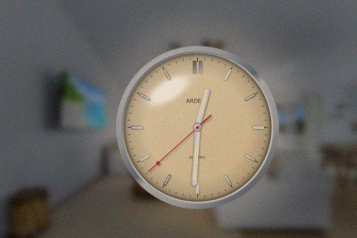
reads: 12,30,38
